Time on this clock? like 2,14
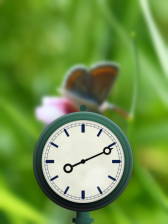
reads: 8,11
